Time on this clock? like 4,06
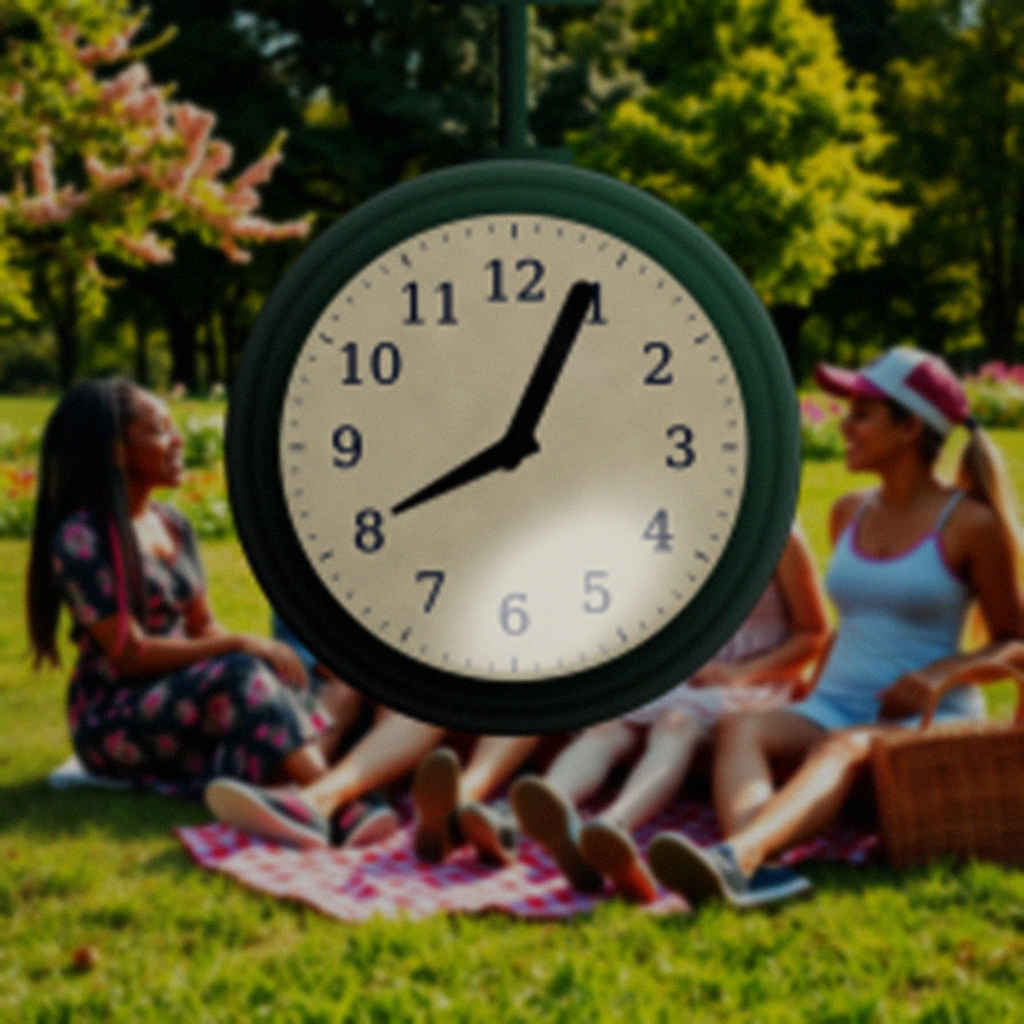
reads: 8,04
